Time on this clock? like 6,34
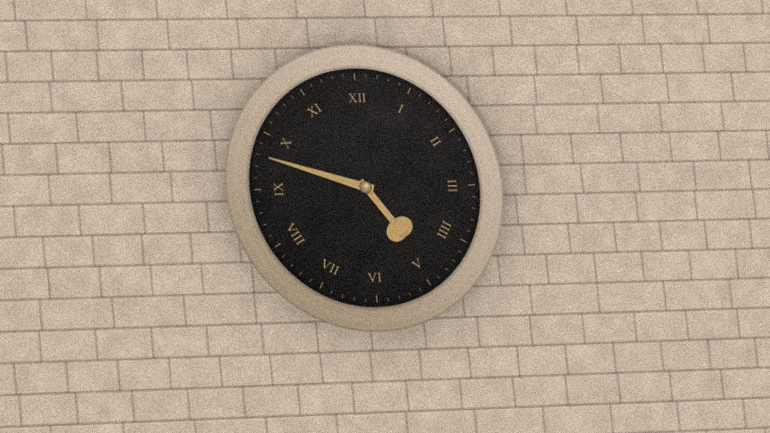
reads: 4,48
